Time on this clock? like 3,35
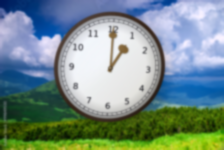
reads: 1,00
